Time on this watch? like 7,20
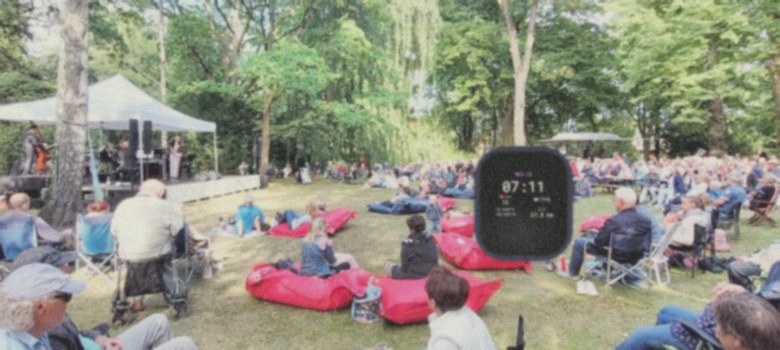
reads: 7,11
